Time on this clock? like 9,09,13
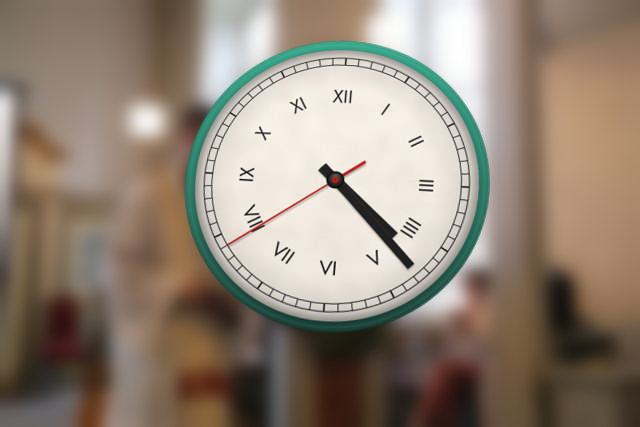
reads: 4,22,39
